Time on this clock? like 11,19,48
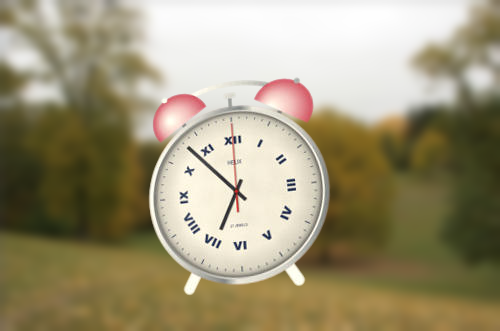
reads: 6,53,00
